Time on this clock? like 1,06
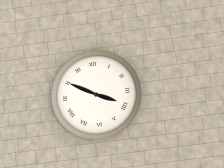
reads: 3,50
